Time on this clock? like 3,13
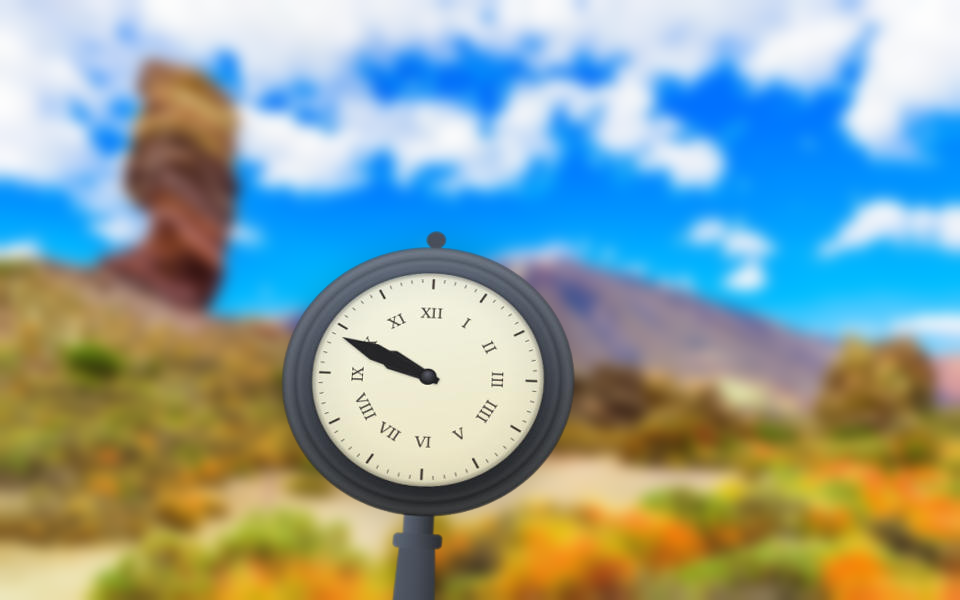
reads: 9,49
